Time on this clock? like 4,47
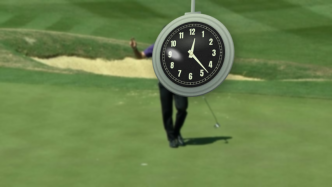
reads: 12,23
